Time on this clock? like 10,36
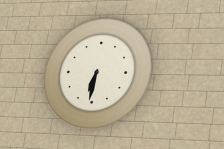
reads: 6,31
